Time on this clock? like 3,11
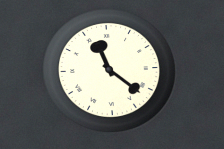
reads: 11,22
